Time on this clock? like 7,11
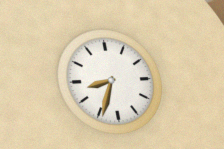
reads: 8,34
